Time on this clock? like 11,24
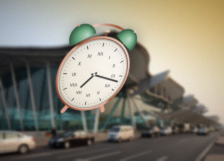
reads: 7,17
